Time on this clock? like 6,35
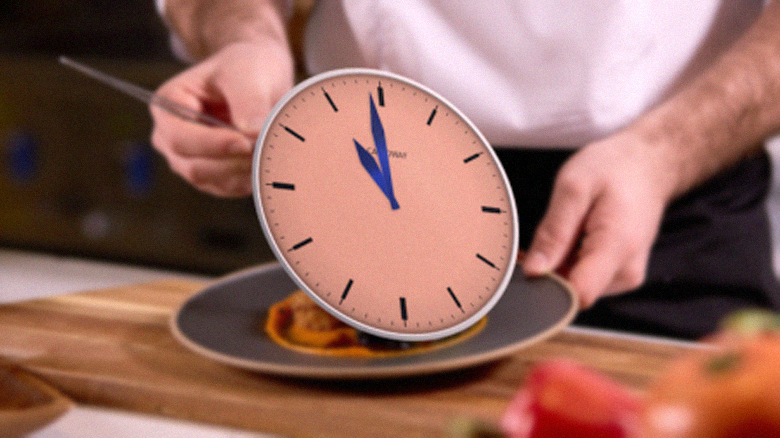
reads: 10,59
